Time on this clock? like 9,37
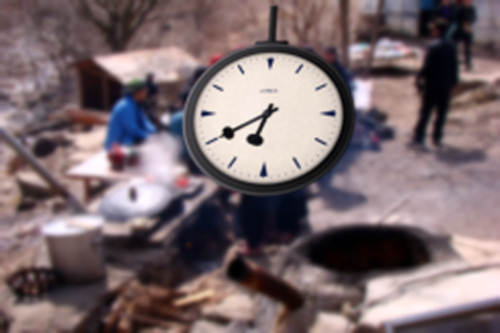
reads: 6,40
